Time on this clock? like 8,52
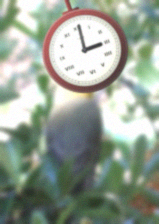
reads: 3,01
